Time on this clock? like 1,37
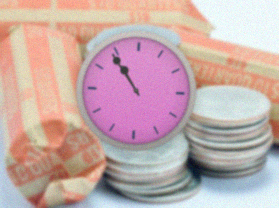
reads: 10,54
